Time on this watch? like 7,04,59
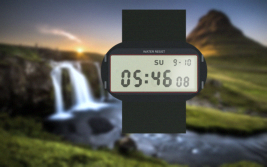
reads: 5,46,08
